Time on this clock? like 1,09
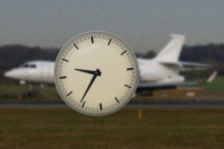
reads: 9,36
